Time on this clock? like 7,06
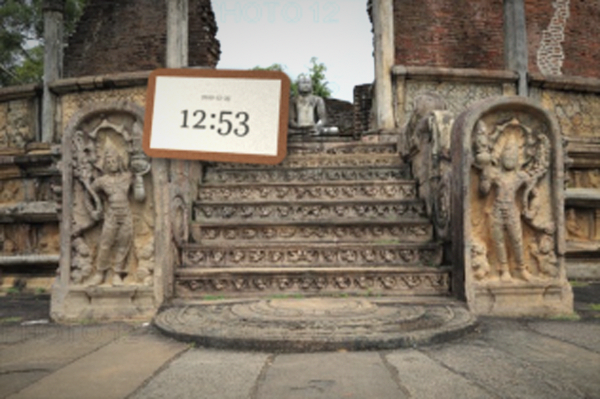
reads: 12,53
